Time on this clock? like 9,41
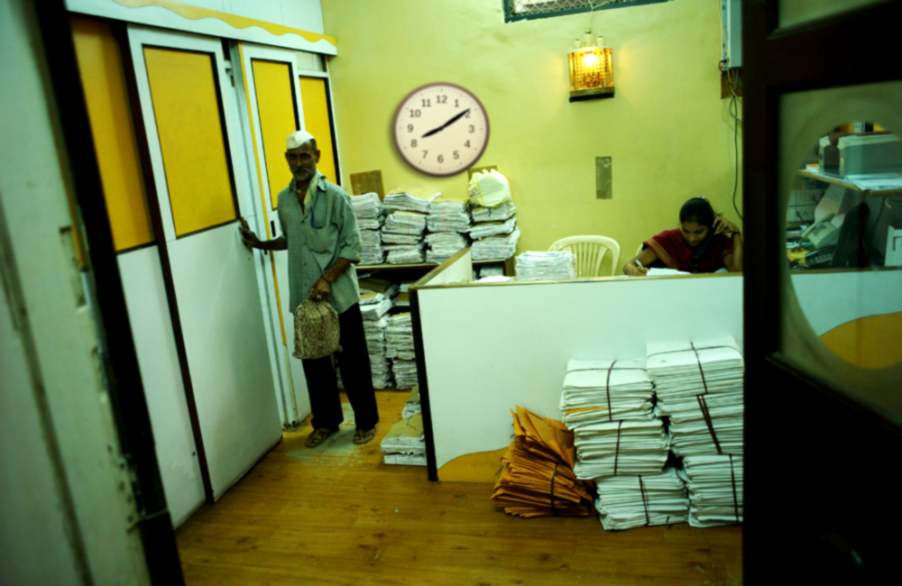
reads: 8,09
